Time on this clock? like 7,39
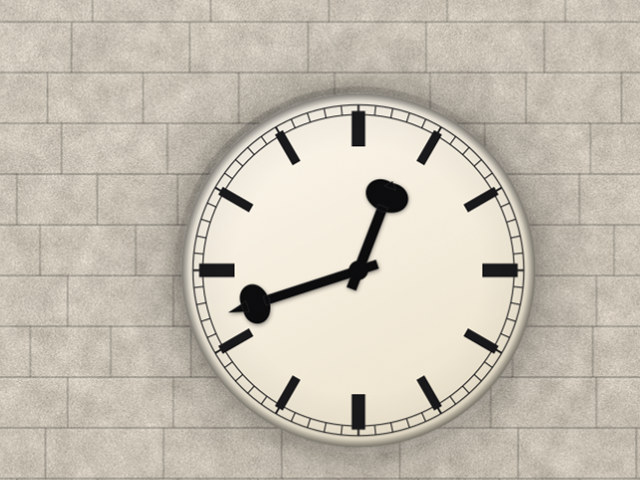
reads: 12,42
